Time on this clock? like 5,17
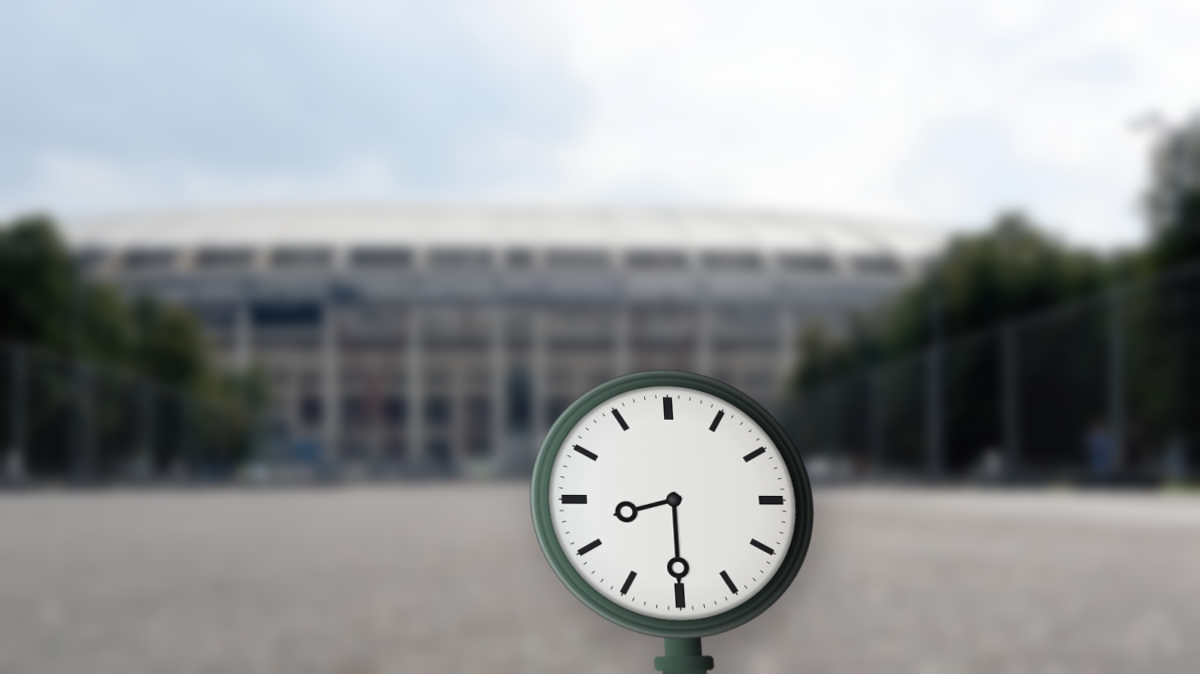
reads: 8,30
